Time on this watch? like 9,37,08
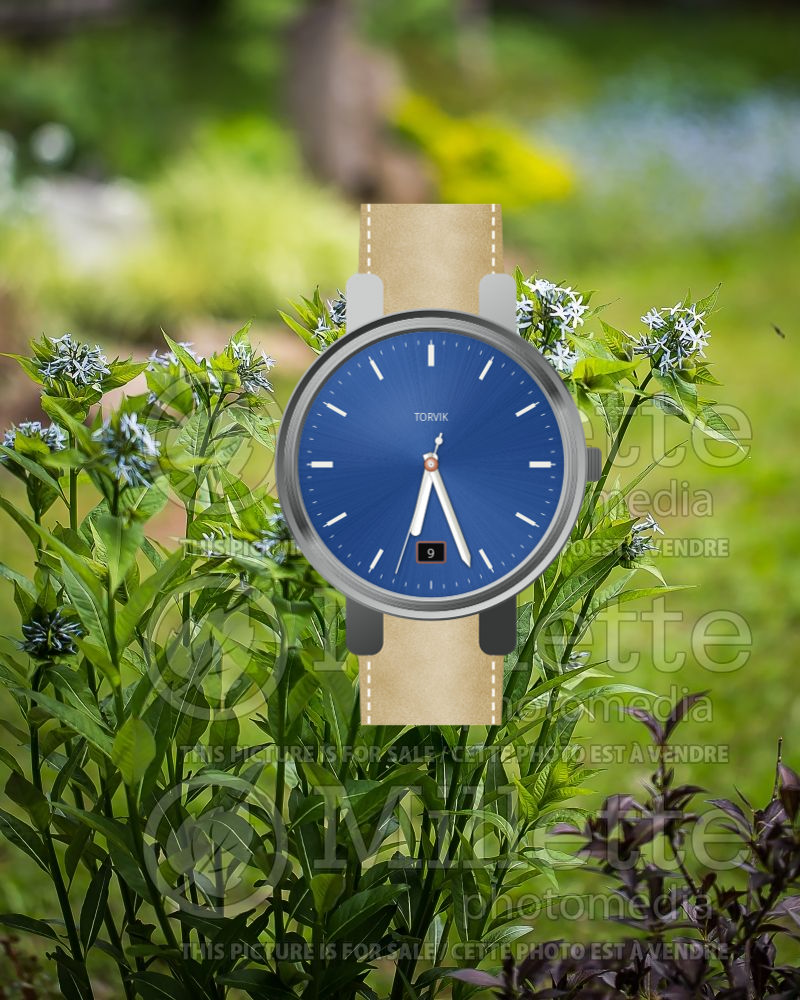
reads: 6,26,33
